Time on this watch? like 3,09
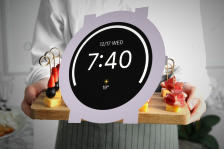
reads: 7,40
